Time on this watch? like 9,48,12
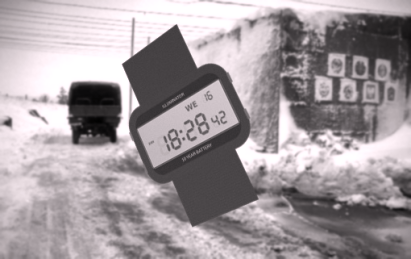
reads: 18,28,42
